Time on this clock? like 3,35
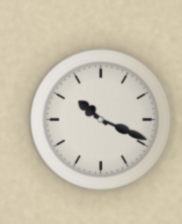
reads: 10,19
